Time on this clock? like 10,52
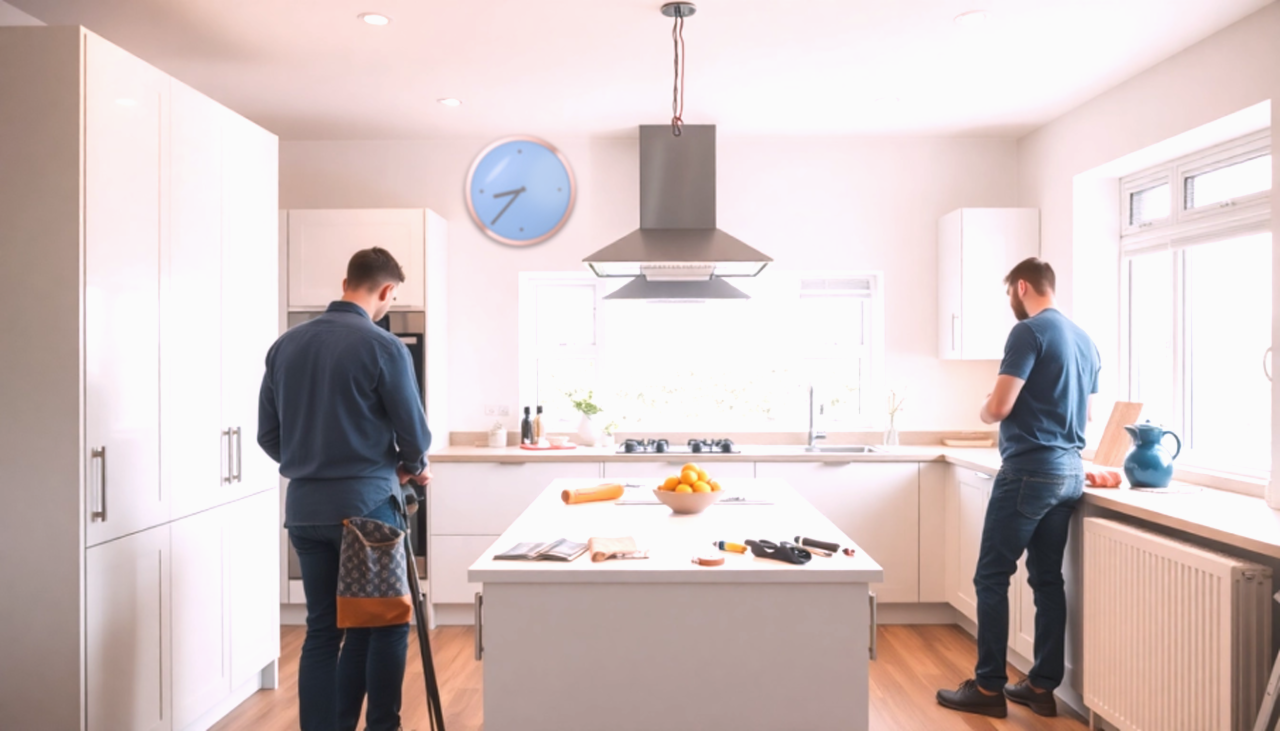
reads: 8,37
